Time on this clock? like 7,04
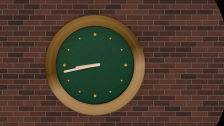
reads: 8,43
